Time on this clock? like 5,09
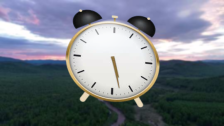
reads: 5,28
